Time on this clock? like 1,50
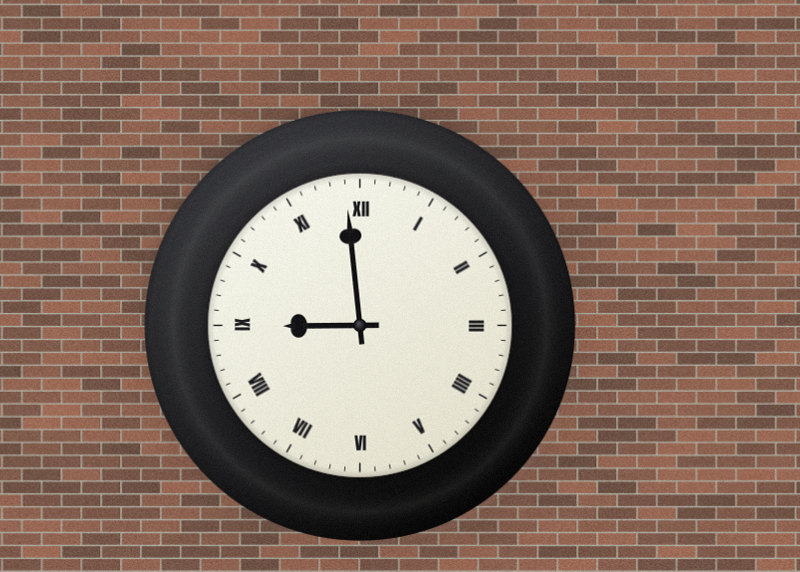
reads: 8,59
